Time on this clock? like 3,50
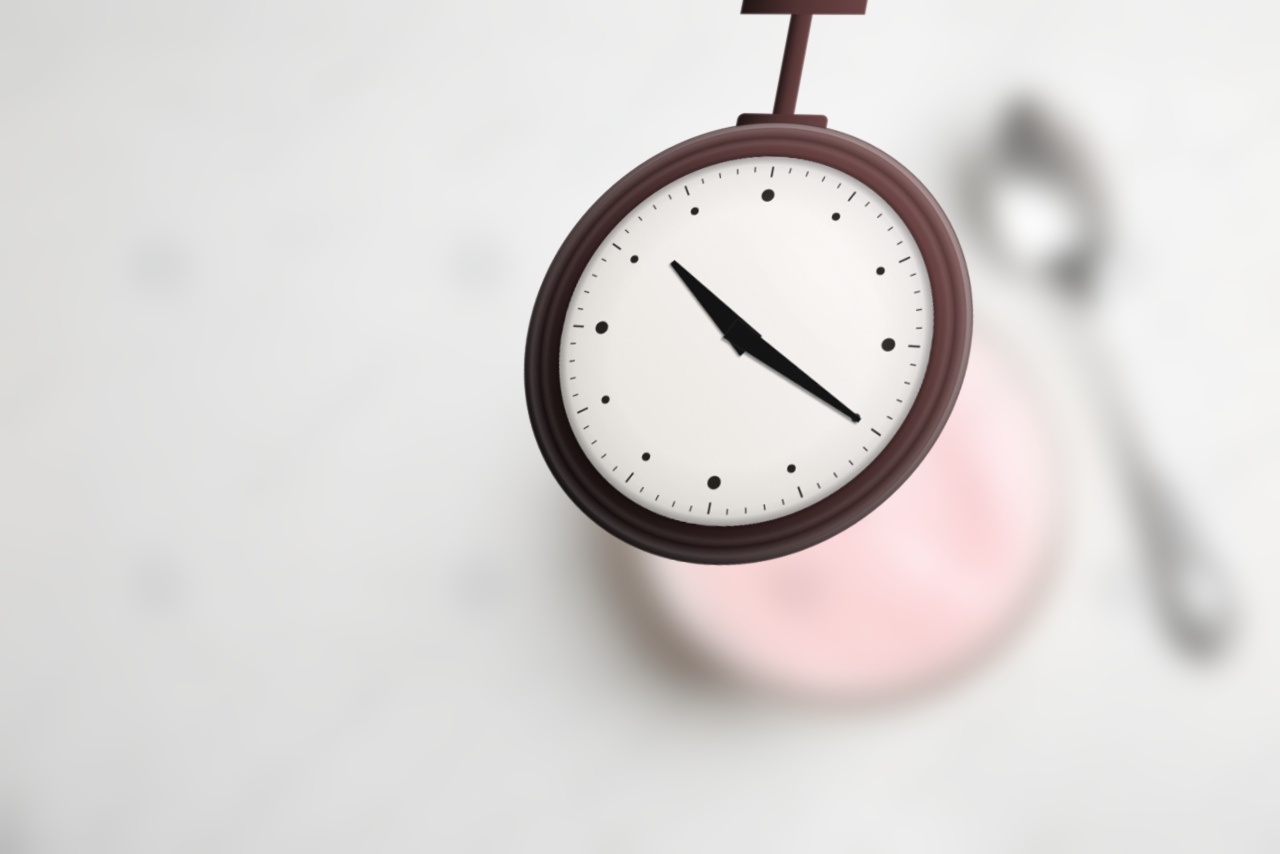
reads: 10,20
